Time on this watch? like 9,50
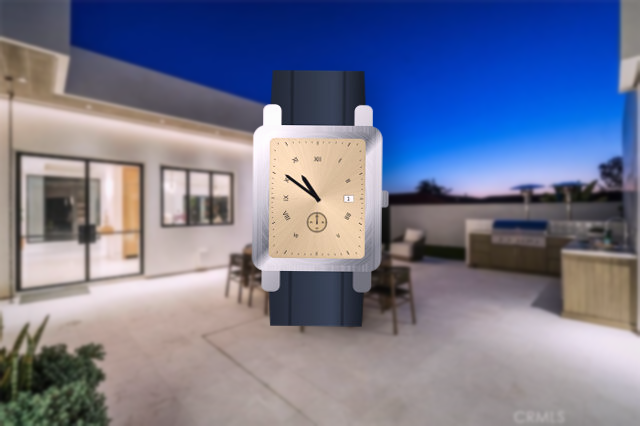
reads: 10,51
